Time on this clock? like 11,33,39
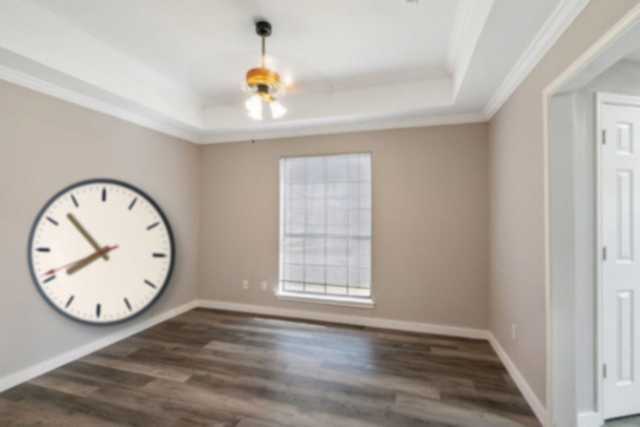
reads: 7,52,41
